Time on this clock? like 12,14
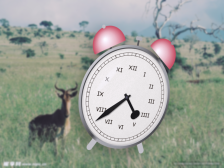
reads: 4,38
